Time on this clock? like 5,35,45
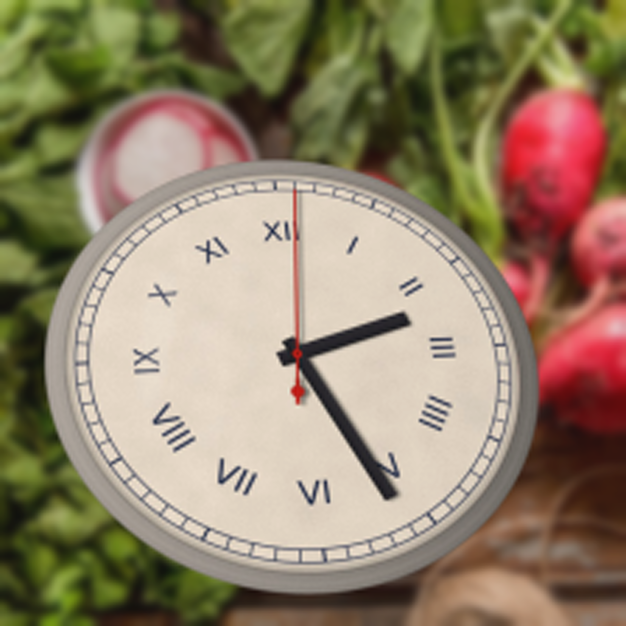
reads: 2,26,01
